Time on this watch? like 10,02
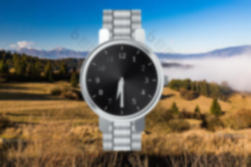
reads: 6,30
